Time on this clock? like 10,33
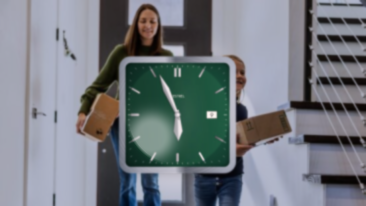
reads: 5,56
